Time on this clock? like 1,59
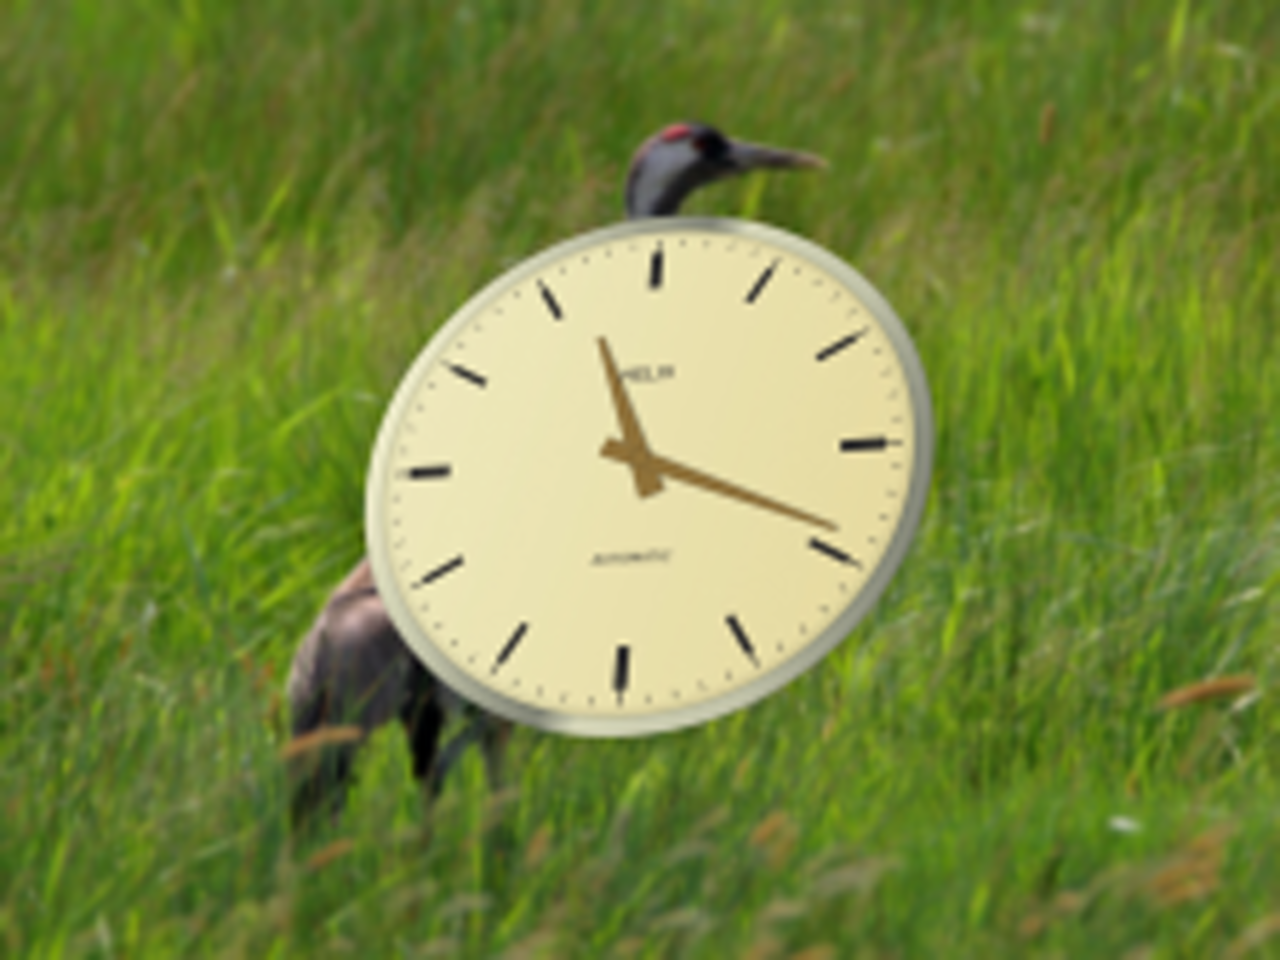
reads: 11,19
